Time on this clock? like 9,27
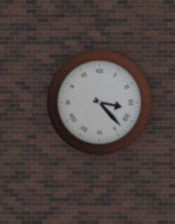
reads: 3,23
